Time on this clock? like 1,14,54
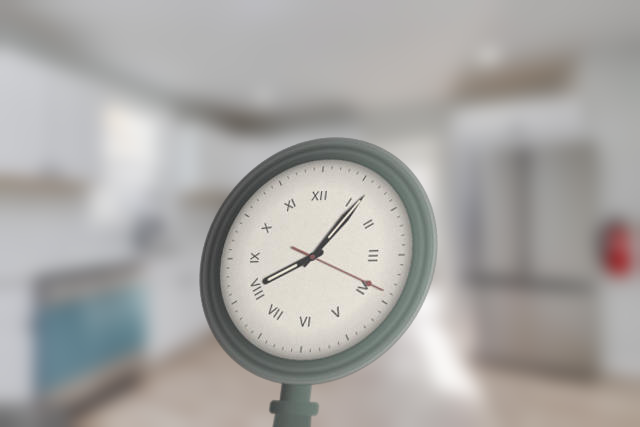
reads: 8,06,19
